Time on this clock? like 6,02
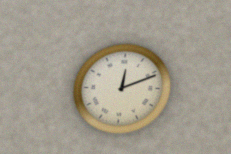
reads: 12,11
